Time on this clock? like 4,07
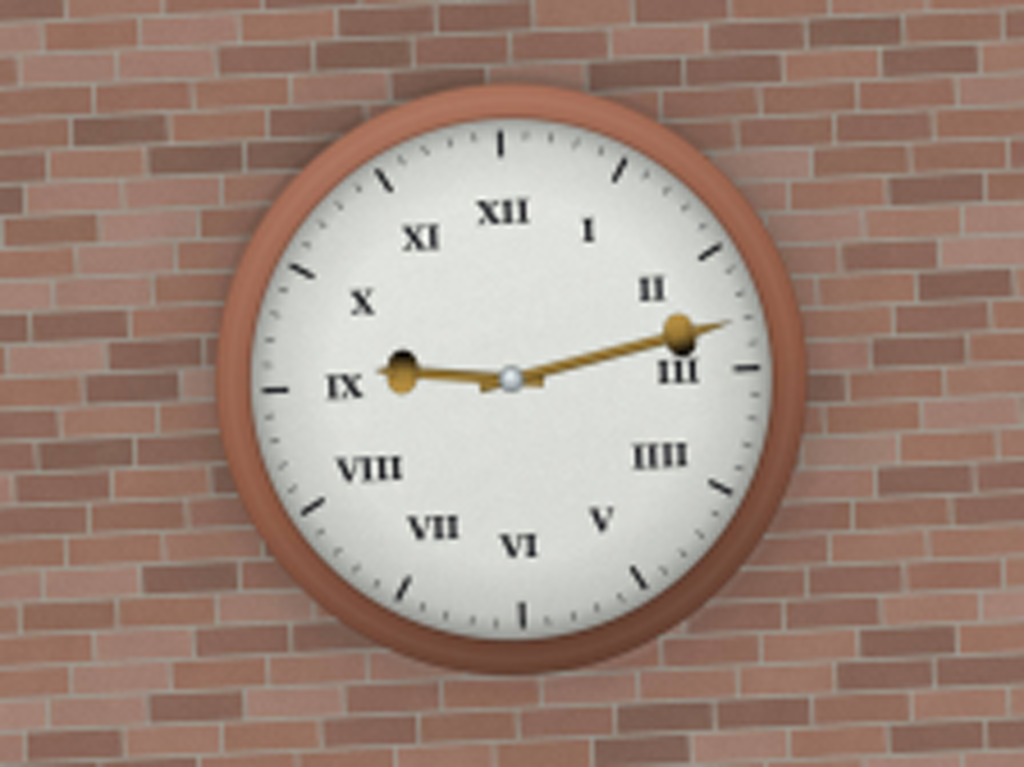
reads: 9,13
